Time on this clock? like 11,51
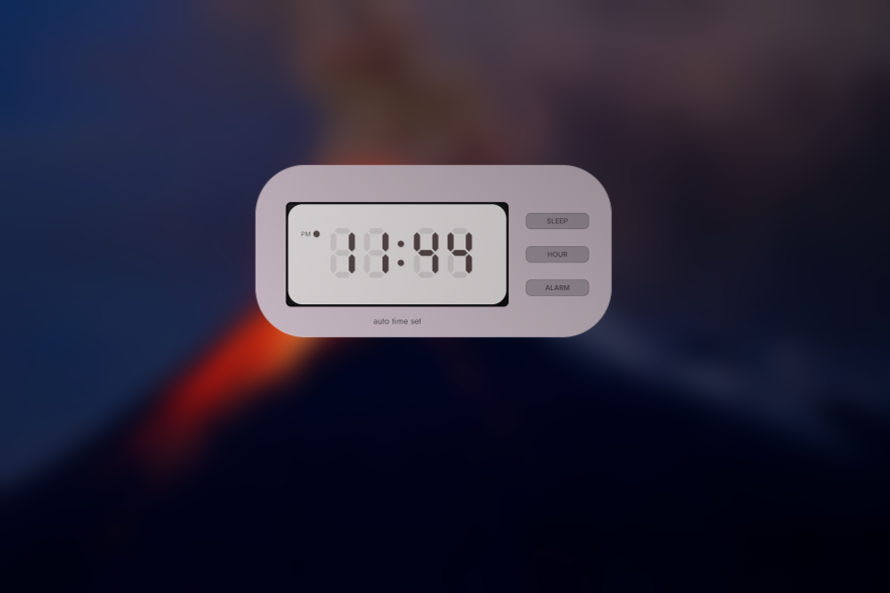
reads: 11,44
